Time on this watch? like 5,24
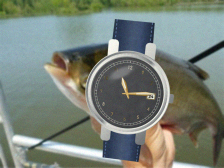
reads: 11,14
